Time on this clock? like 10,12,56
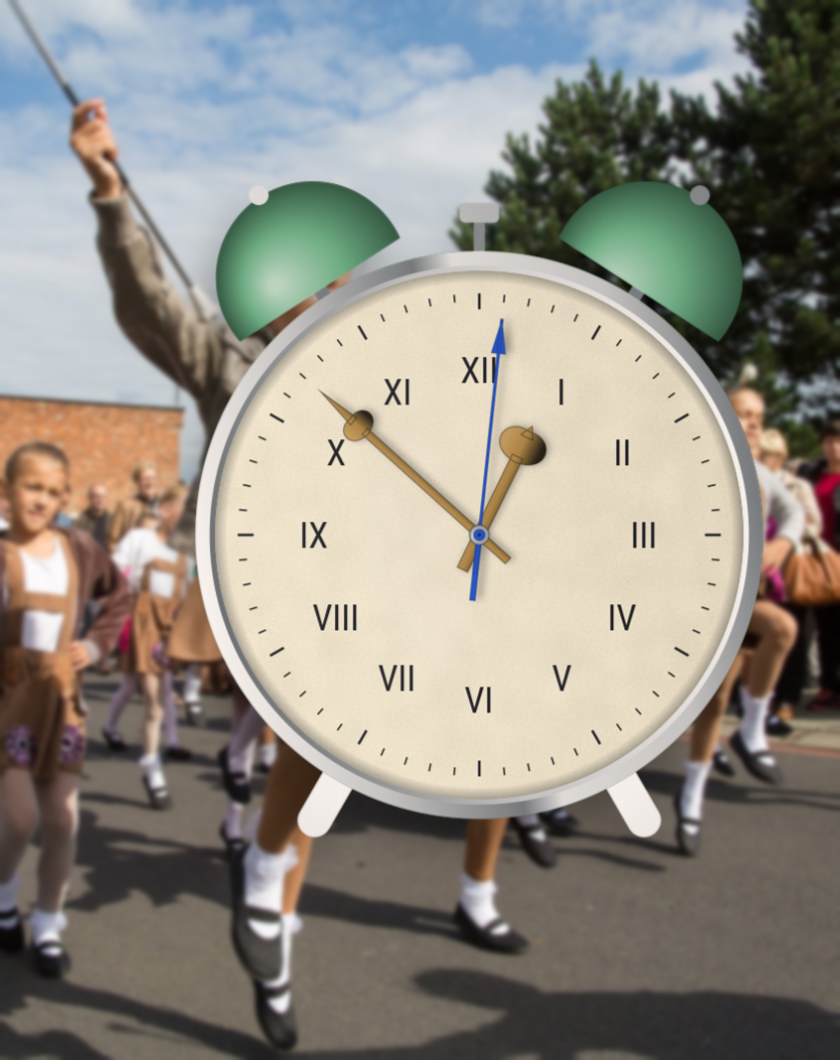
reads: 12,52,01
